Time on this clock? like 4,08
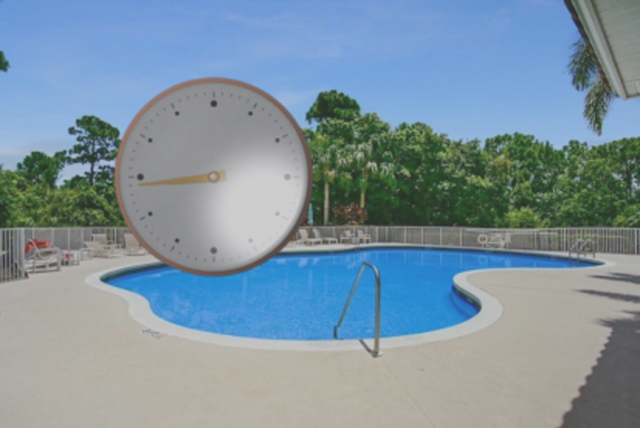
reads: 8,44
